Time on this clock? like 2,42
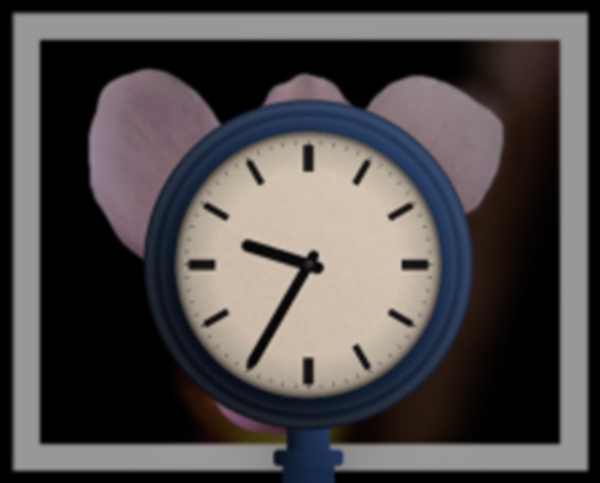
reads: 9,35
